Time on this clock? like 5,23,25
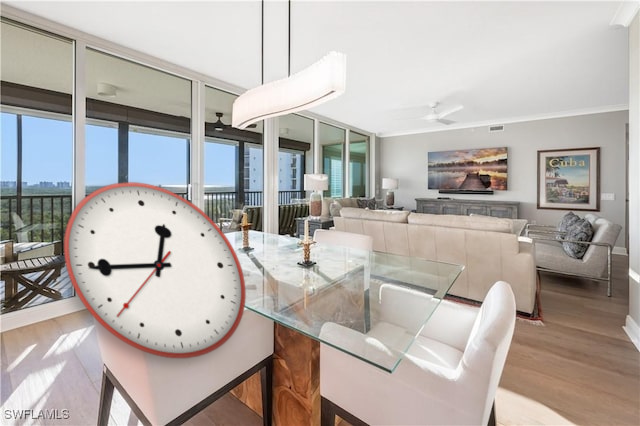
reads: 12,44,38
